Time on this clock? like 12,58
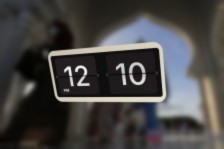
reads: 12,10
